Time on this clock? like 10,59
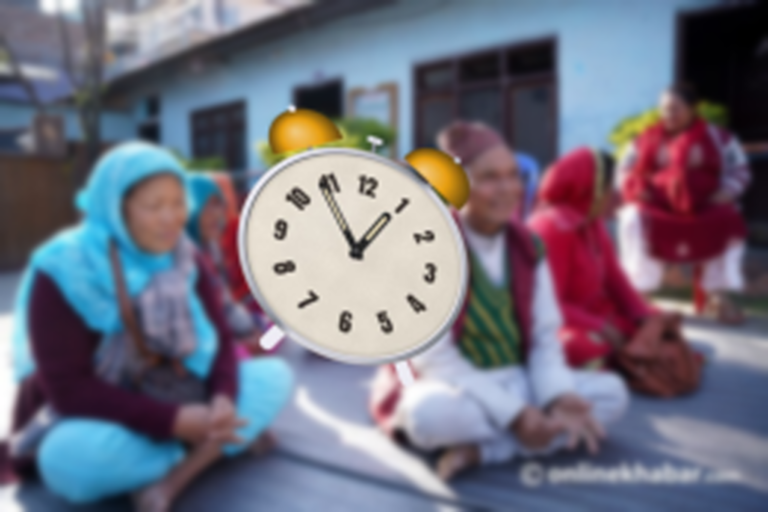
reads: 12,54
